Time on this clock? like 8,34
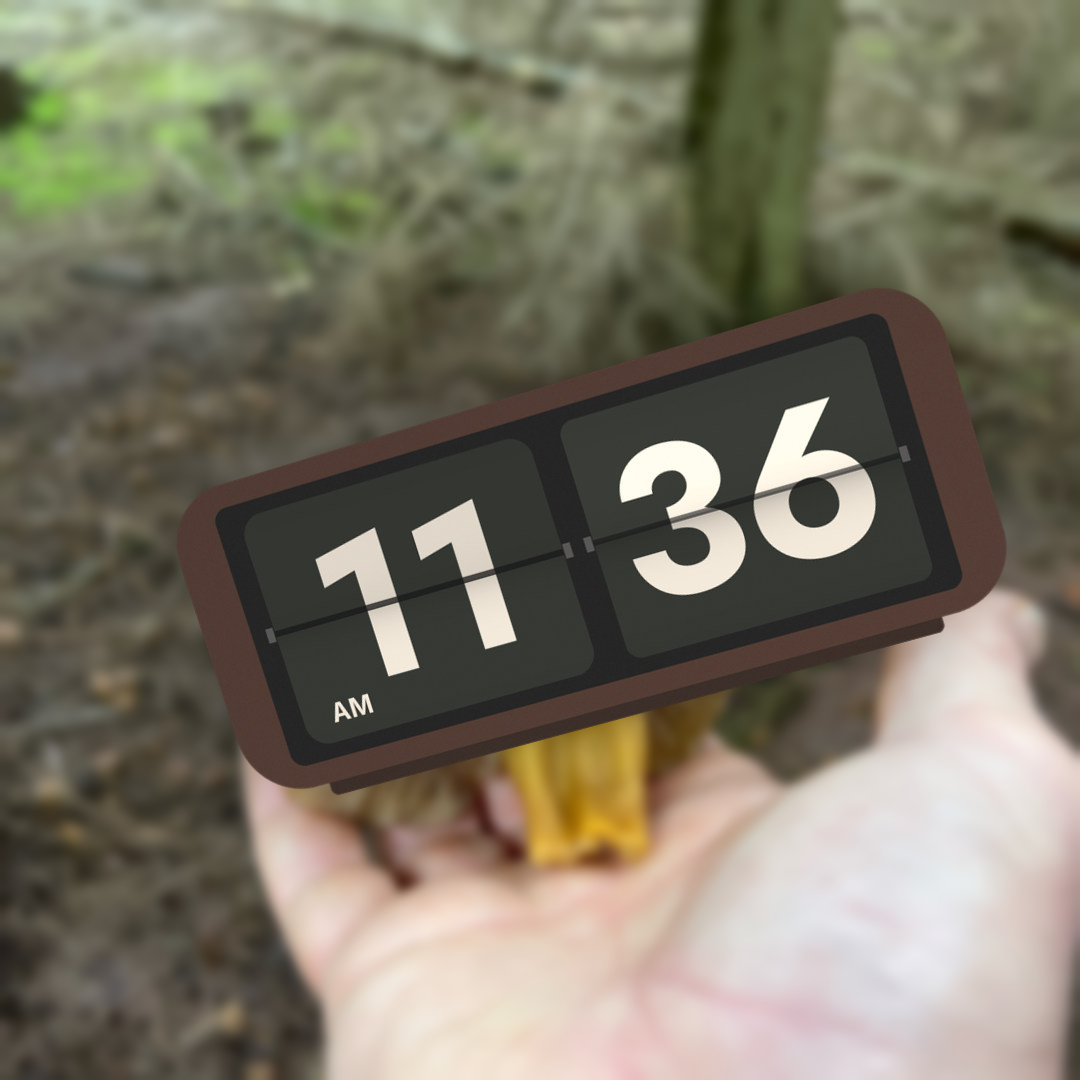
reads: 11,36
